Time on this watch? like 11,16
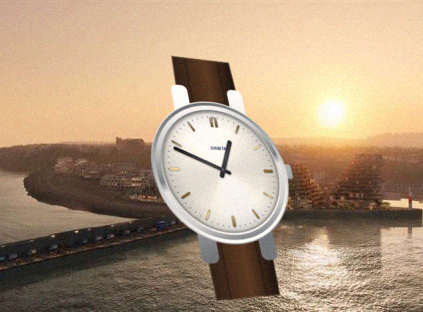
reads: 12,49
